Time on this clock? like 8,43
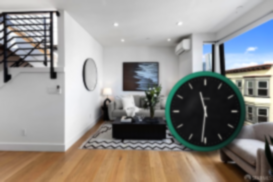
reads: 11,31
